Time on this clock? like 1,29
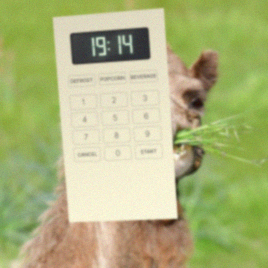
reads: 19,14
